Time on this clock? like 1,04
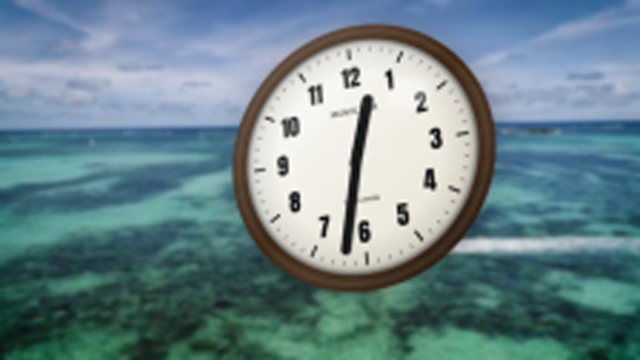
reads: 12,32
